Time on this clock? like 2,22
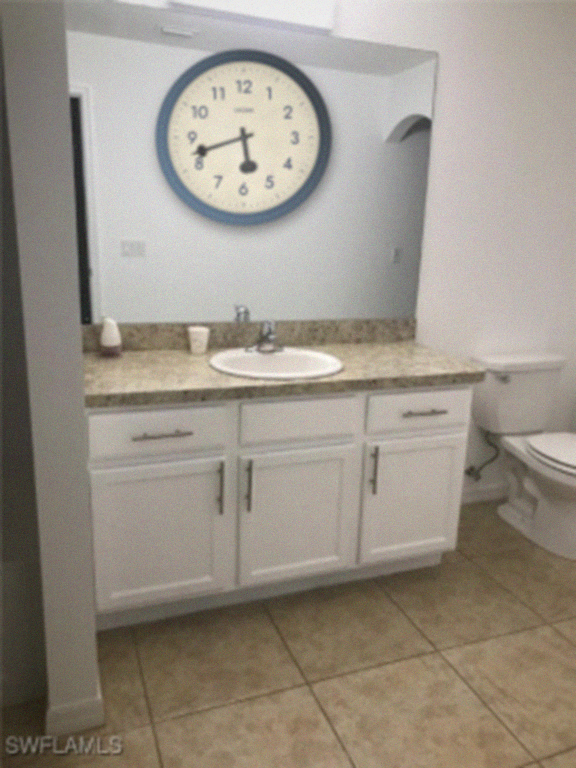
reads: 5,42
